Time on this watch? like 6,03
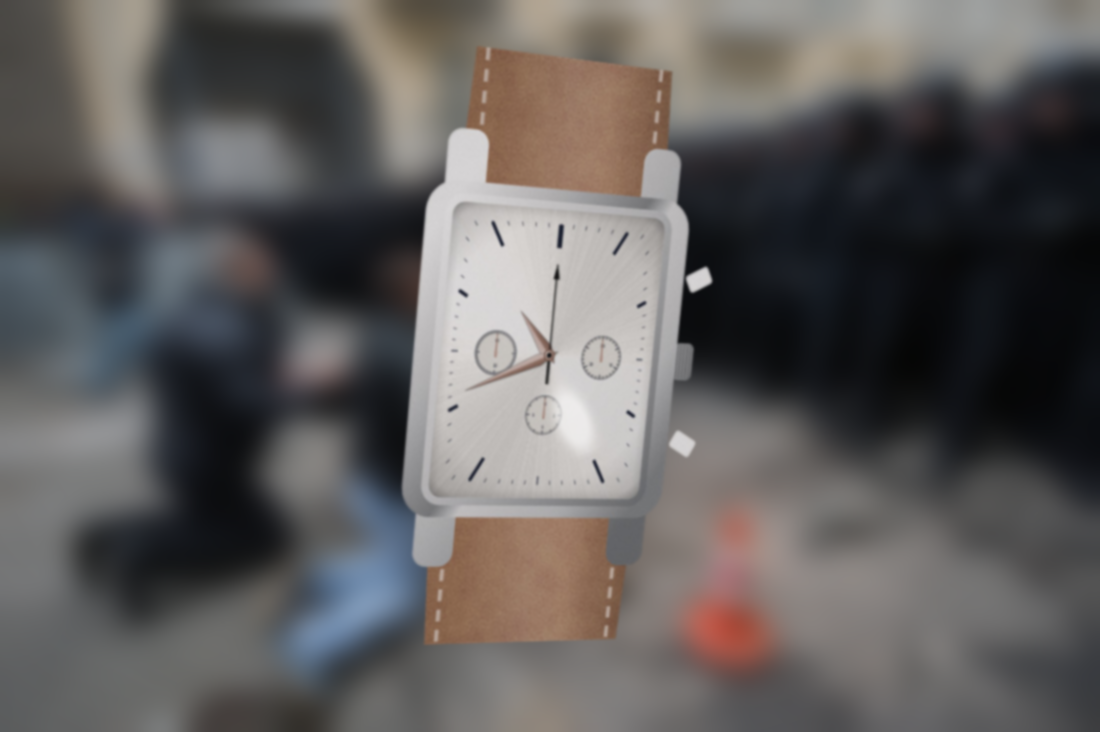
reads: 10,41
